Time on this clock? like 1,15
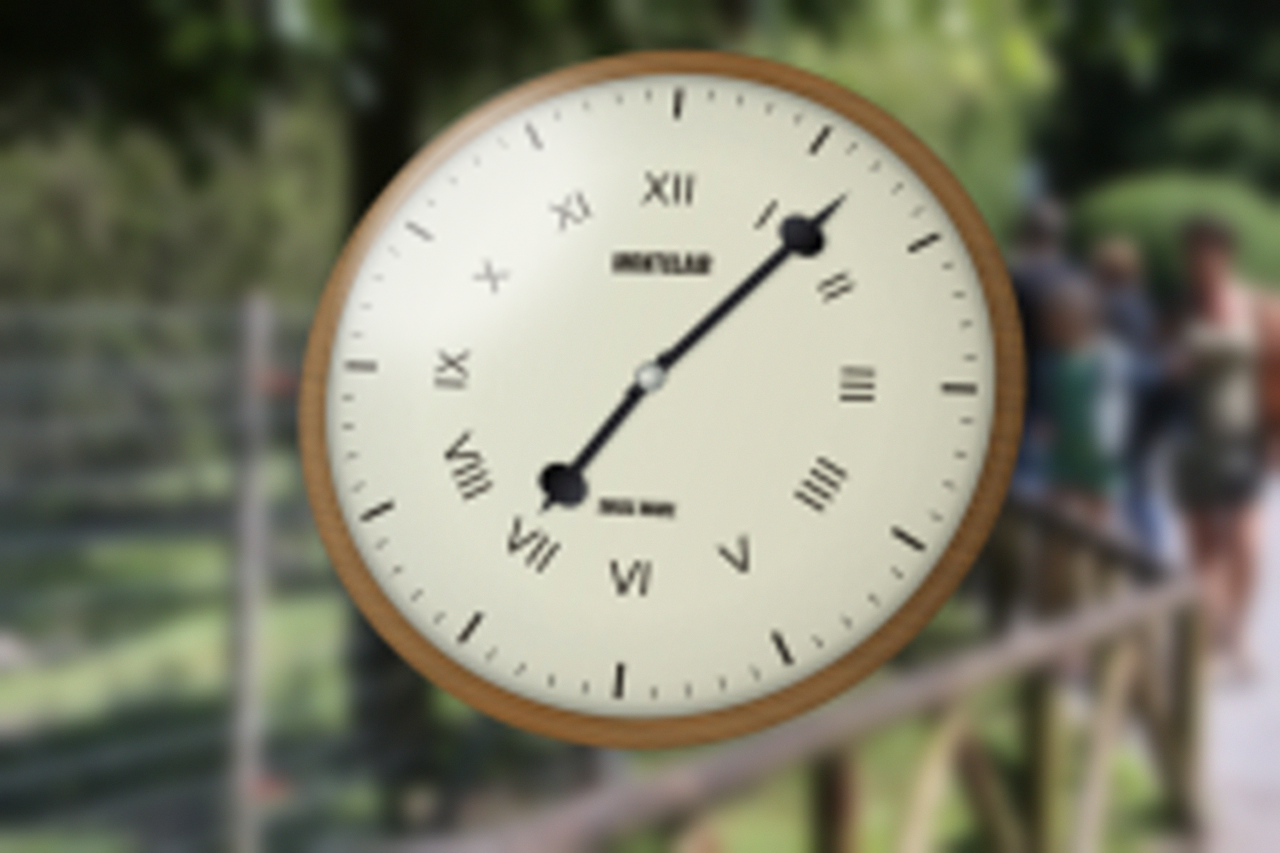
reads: 7,07
